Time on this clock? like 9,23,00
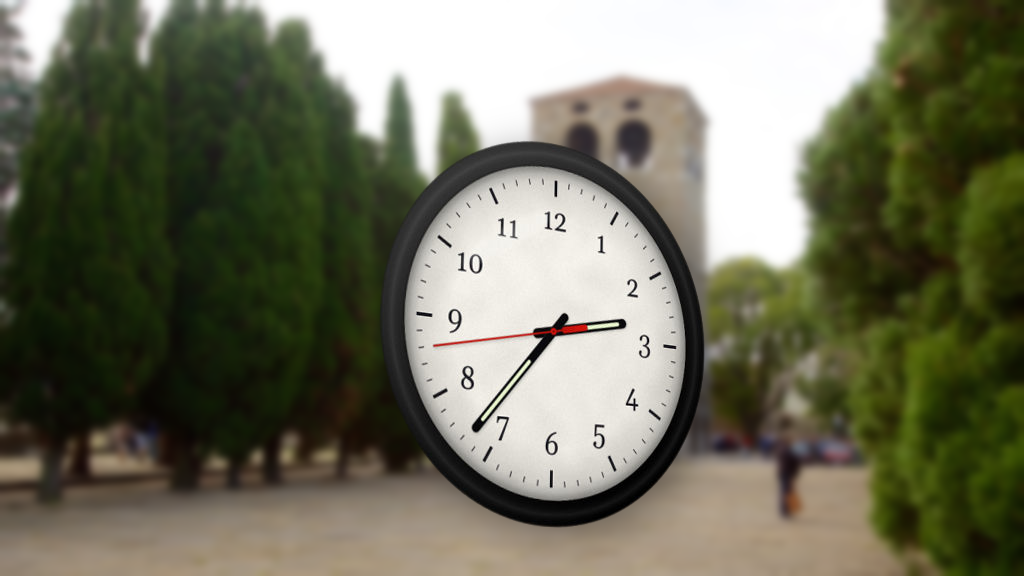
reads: 2,36,43
